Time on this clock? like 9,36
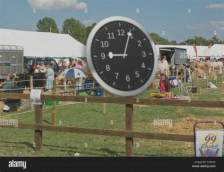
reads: 9,04
